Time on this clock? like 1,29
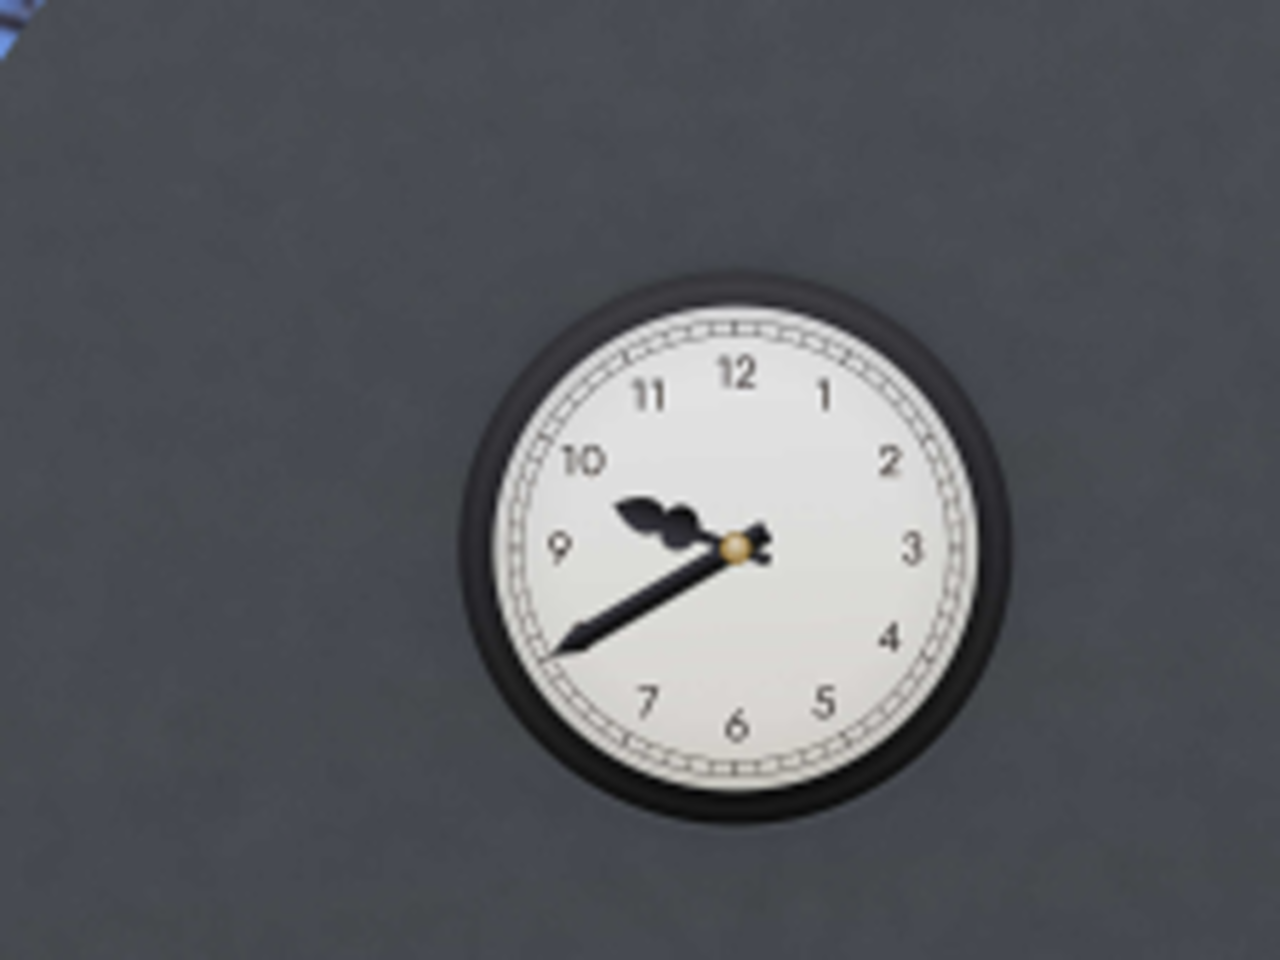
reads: 9,40
